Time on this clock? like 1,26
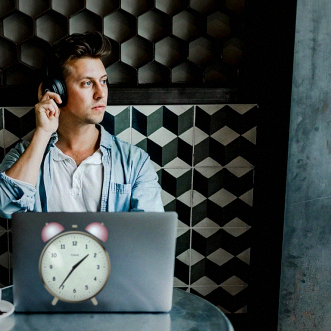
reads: 1,36
